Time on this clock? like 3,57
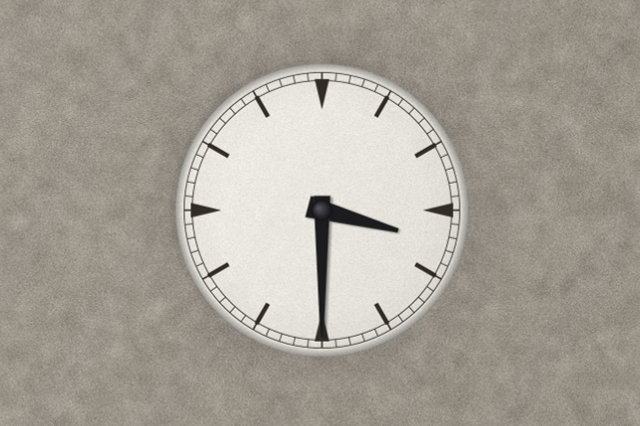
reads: 3,30
